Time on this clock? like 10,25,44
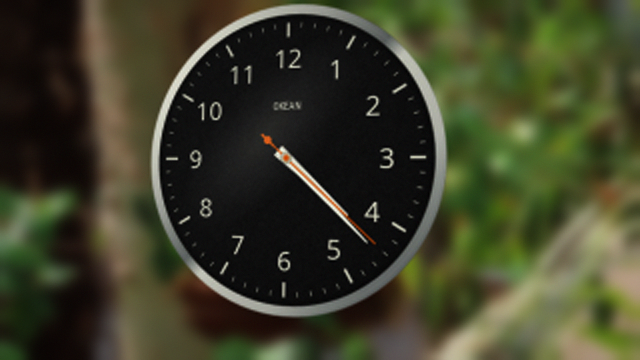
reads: 4,22,22
